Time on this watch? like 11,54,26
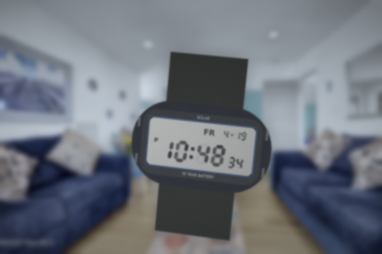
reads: 10,48,34
